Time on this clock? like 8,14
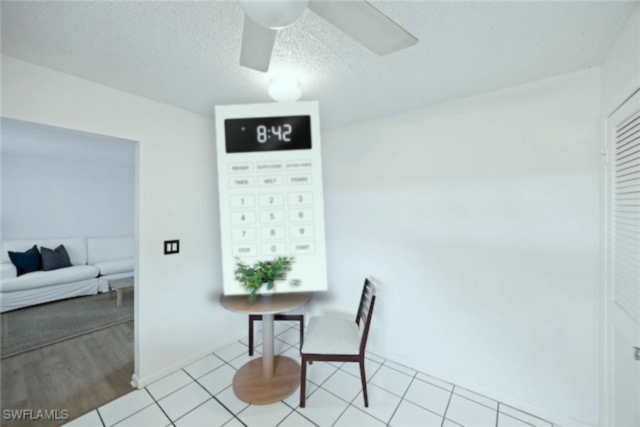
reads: 8,42
